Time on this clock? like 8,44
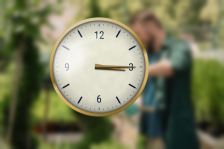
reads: 3,15
